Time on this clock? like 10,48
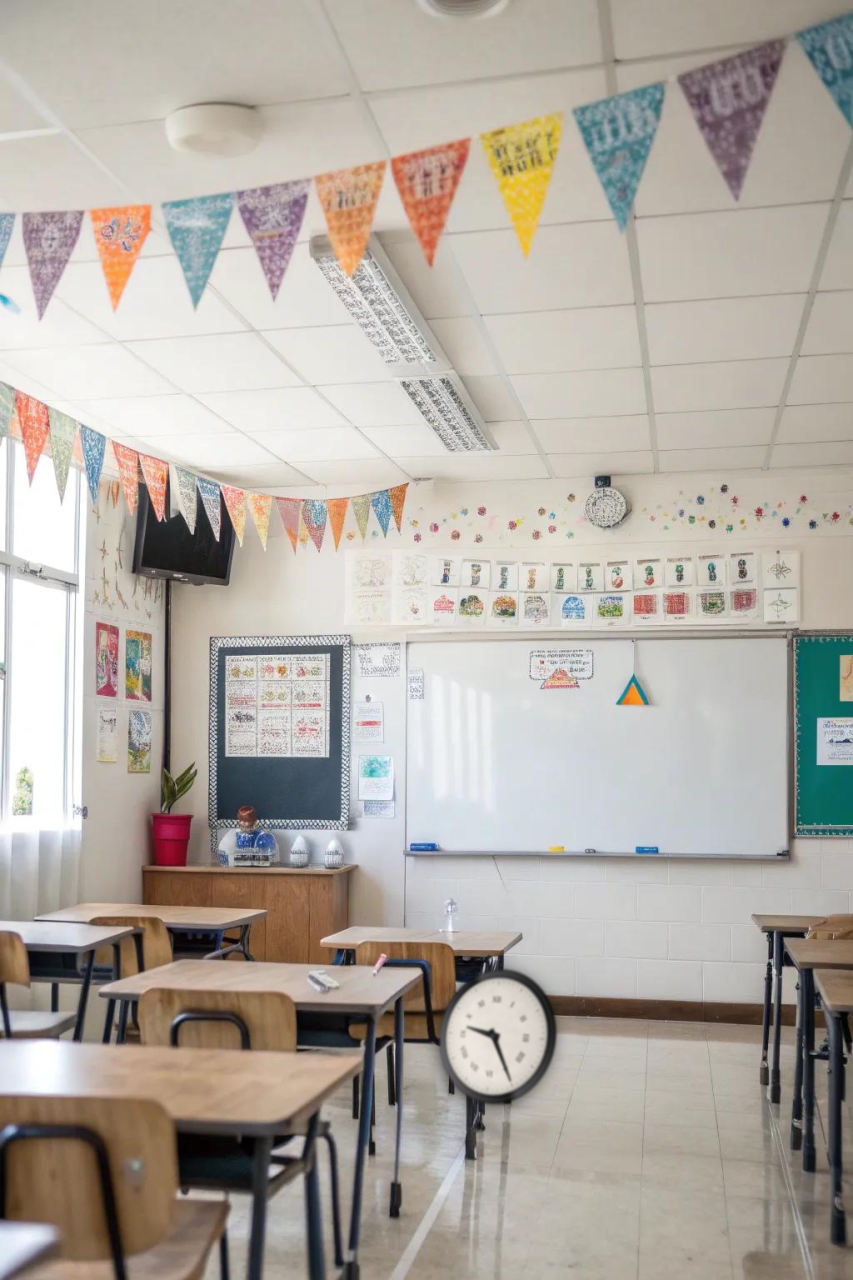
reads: 9,25
